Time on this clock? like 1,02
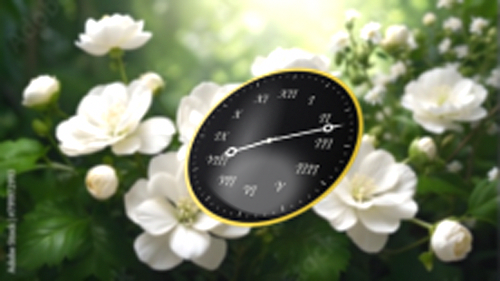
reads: 8,12
